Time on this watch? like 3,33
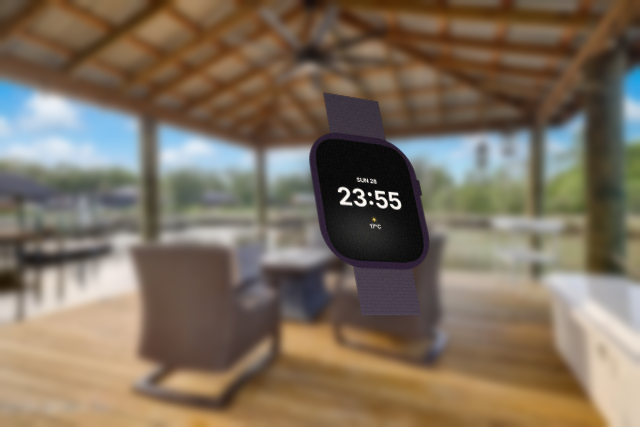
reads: 23,55
